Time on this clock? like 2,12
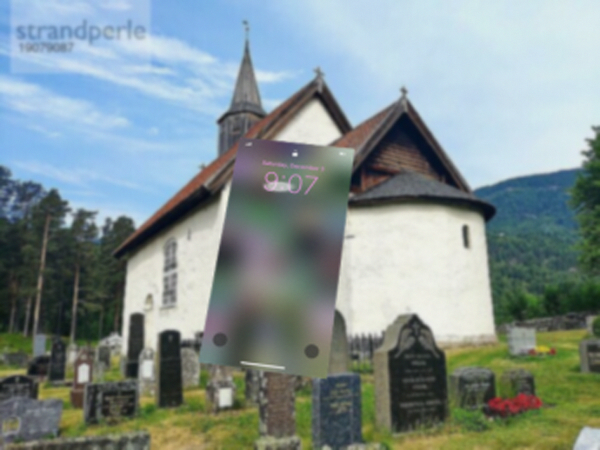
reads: 9,07
